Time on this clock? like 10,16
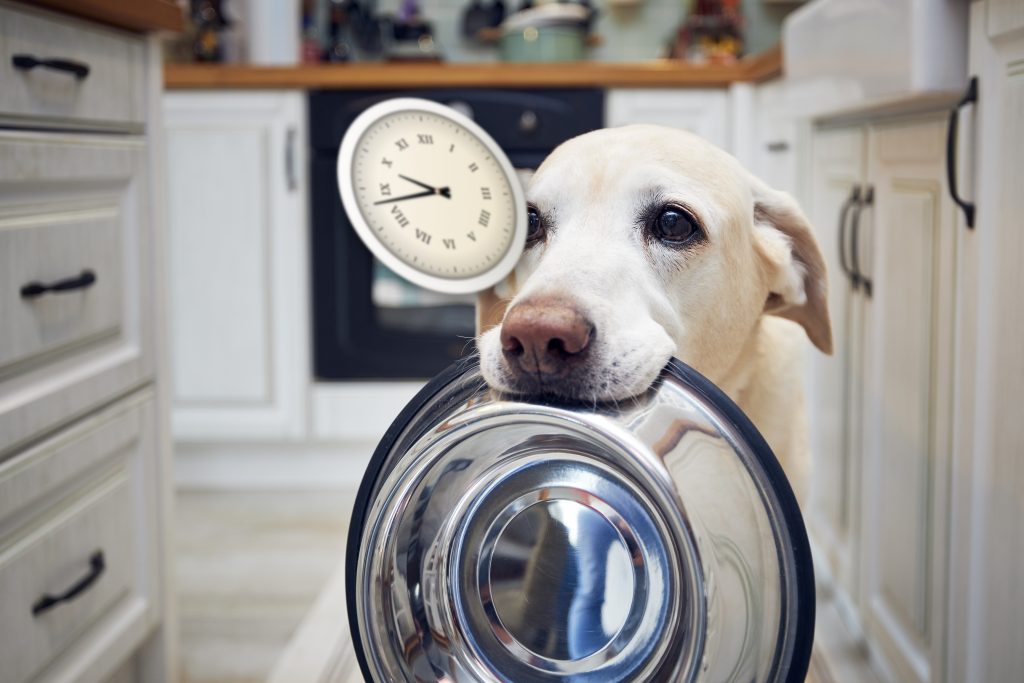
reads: 9,43
